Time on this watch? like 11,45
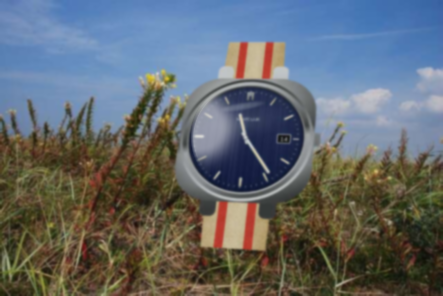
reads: 11,24
